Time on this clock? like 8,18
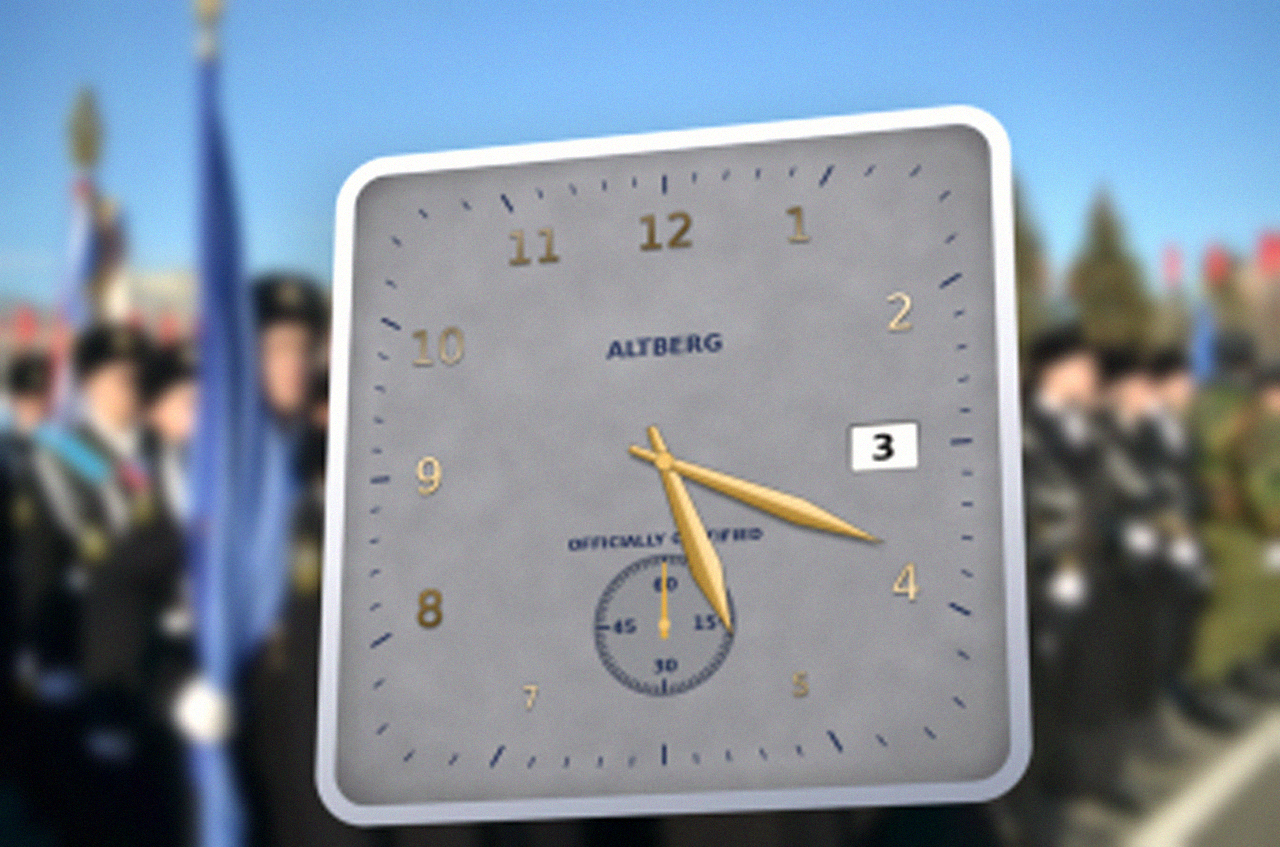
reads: 5,19
